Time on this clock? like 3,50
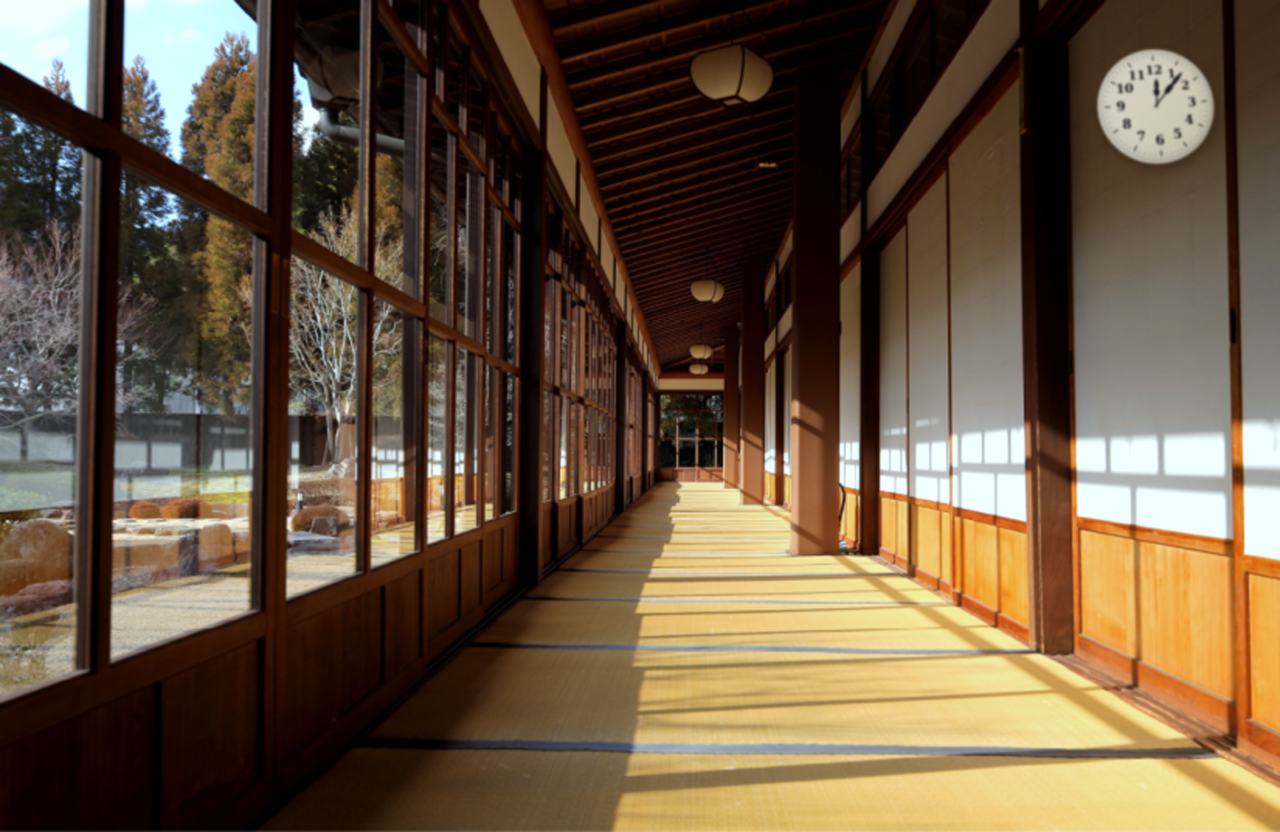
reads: 12,07
